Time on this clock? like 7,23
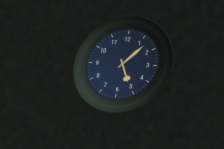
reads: 5,07
